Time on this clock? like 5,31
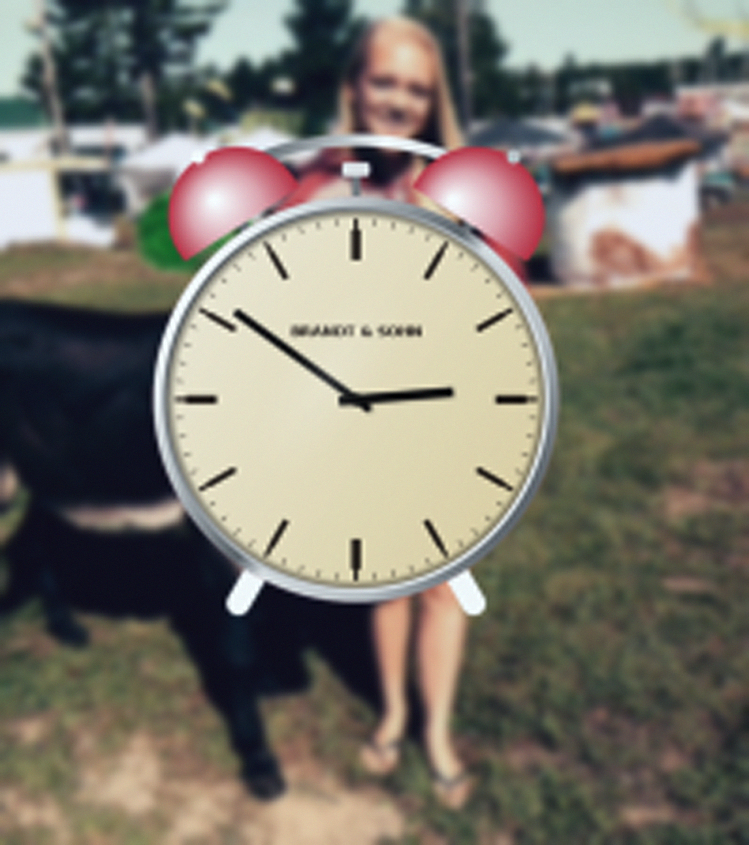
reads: 2,51
